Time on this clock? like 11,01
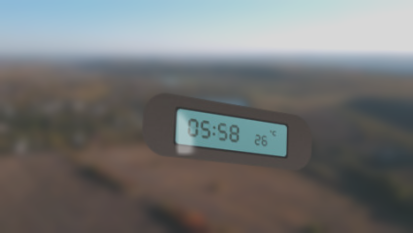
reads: 5,58
